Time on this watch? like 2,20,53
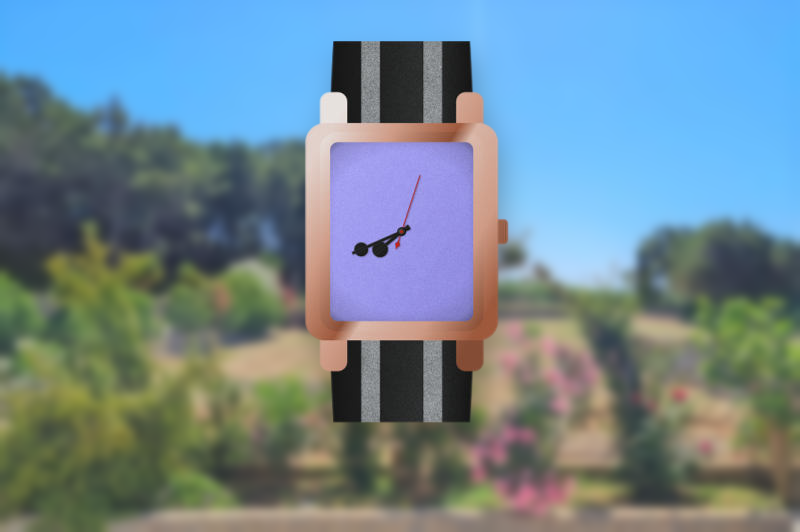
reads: 7,41,03
